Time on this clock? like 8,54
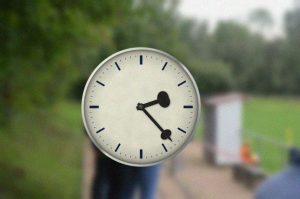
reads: 2,23
